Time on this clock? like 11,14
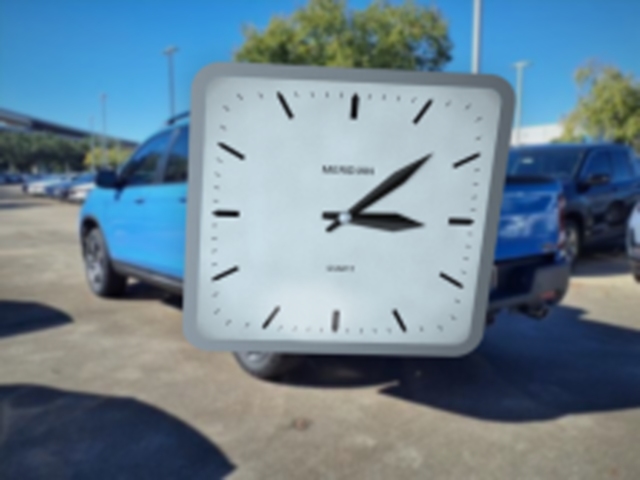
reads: 3,08
